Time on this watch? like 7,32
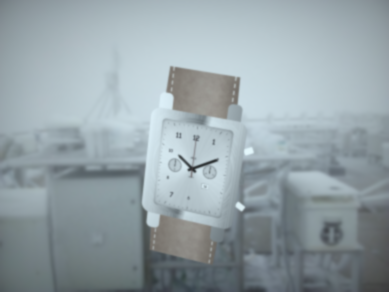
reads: 10,10
